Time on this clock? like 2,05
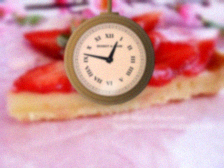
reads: 12,47
